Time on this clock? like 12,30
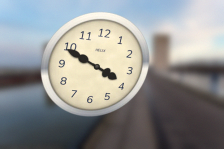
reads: 3,49
